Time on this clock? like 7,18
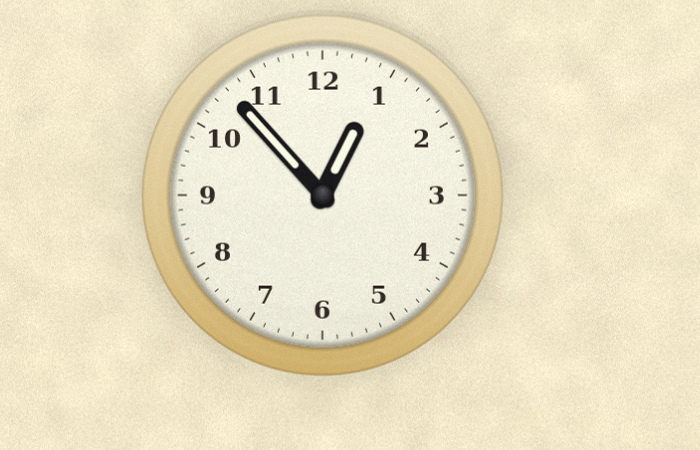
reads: 12,53
